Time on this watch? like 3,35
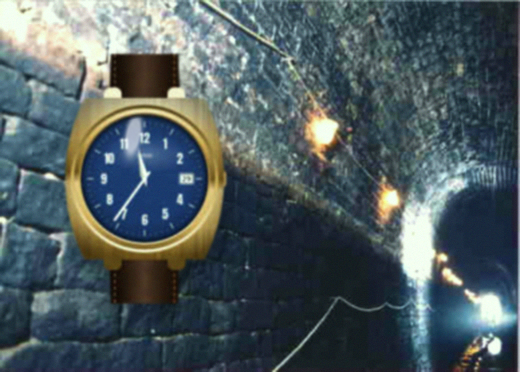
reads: 11,36
